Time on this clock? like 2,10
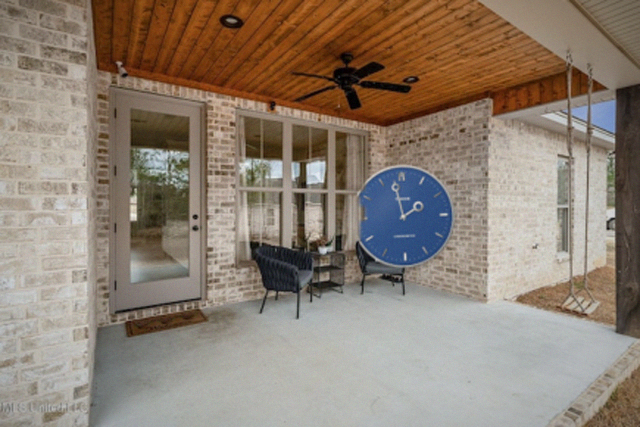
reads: 1,58
